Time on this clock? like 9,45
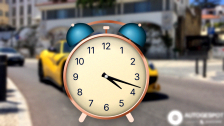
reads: 4,18
